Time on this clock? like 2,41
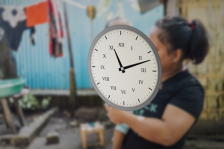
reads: 11,12
